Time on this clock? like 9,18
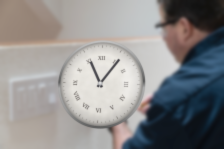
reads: 11,06
